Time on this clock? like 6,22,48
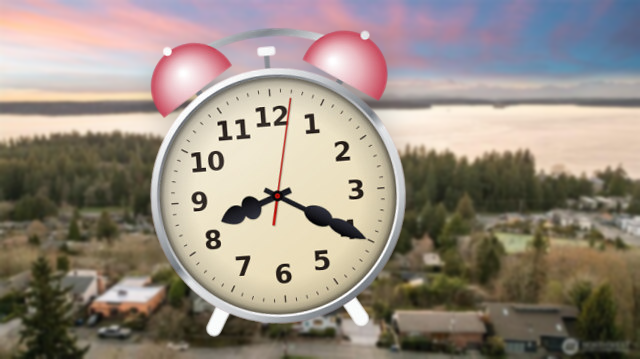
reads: 8,20,02
